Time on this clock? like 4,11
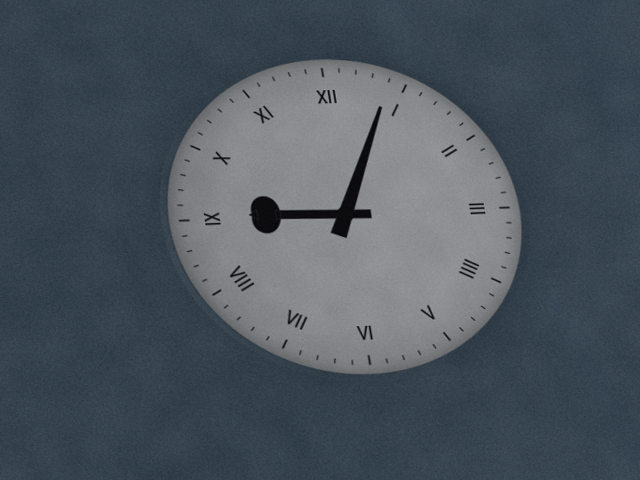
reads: 9,04
